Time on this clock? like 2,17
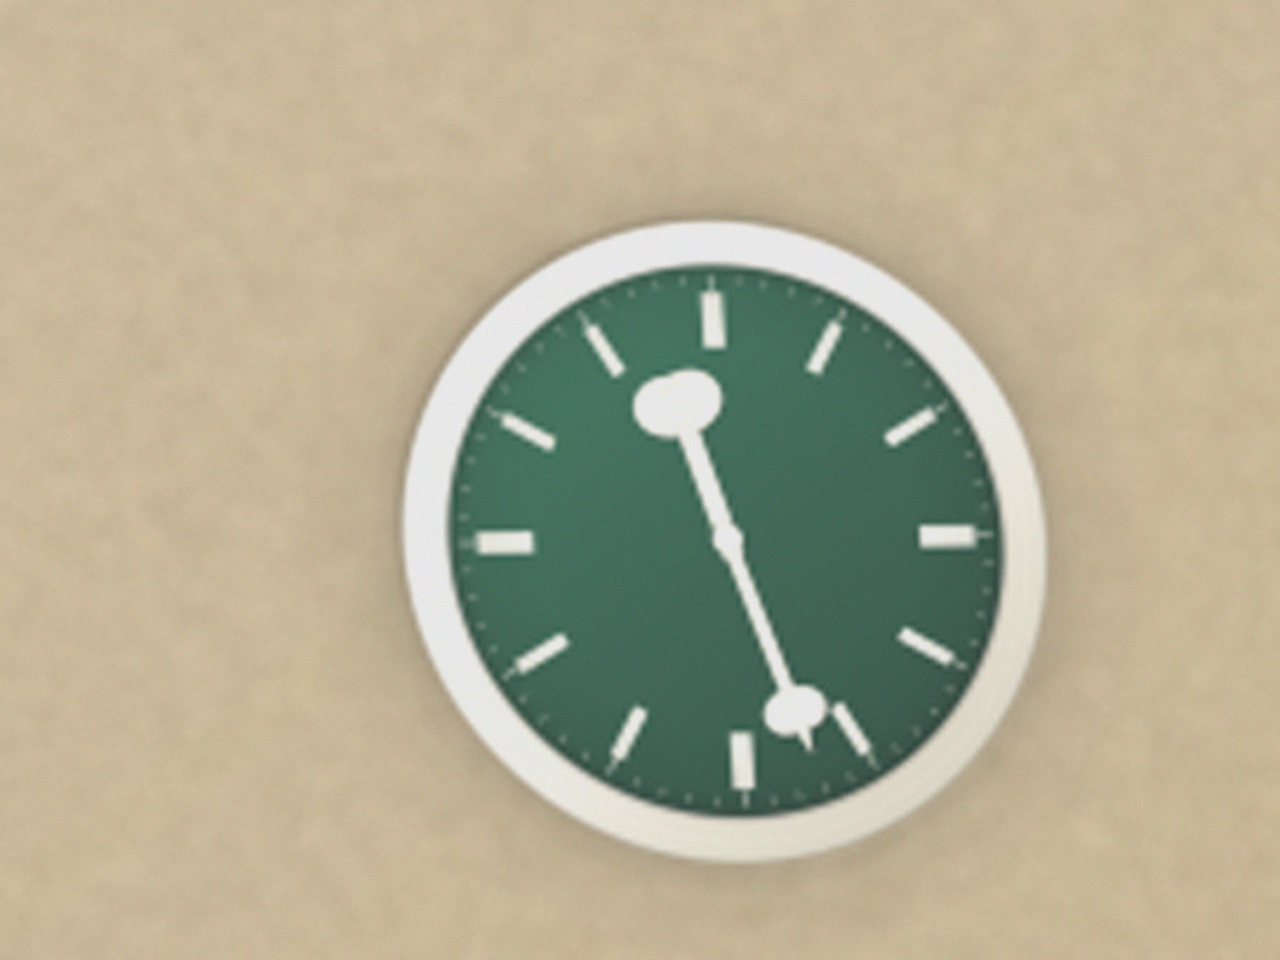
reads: 11,27
